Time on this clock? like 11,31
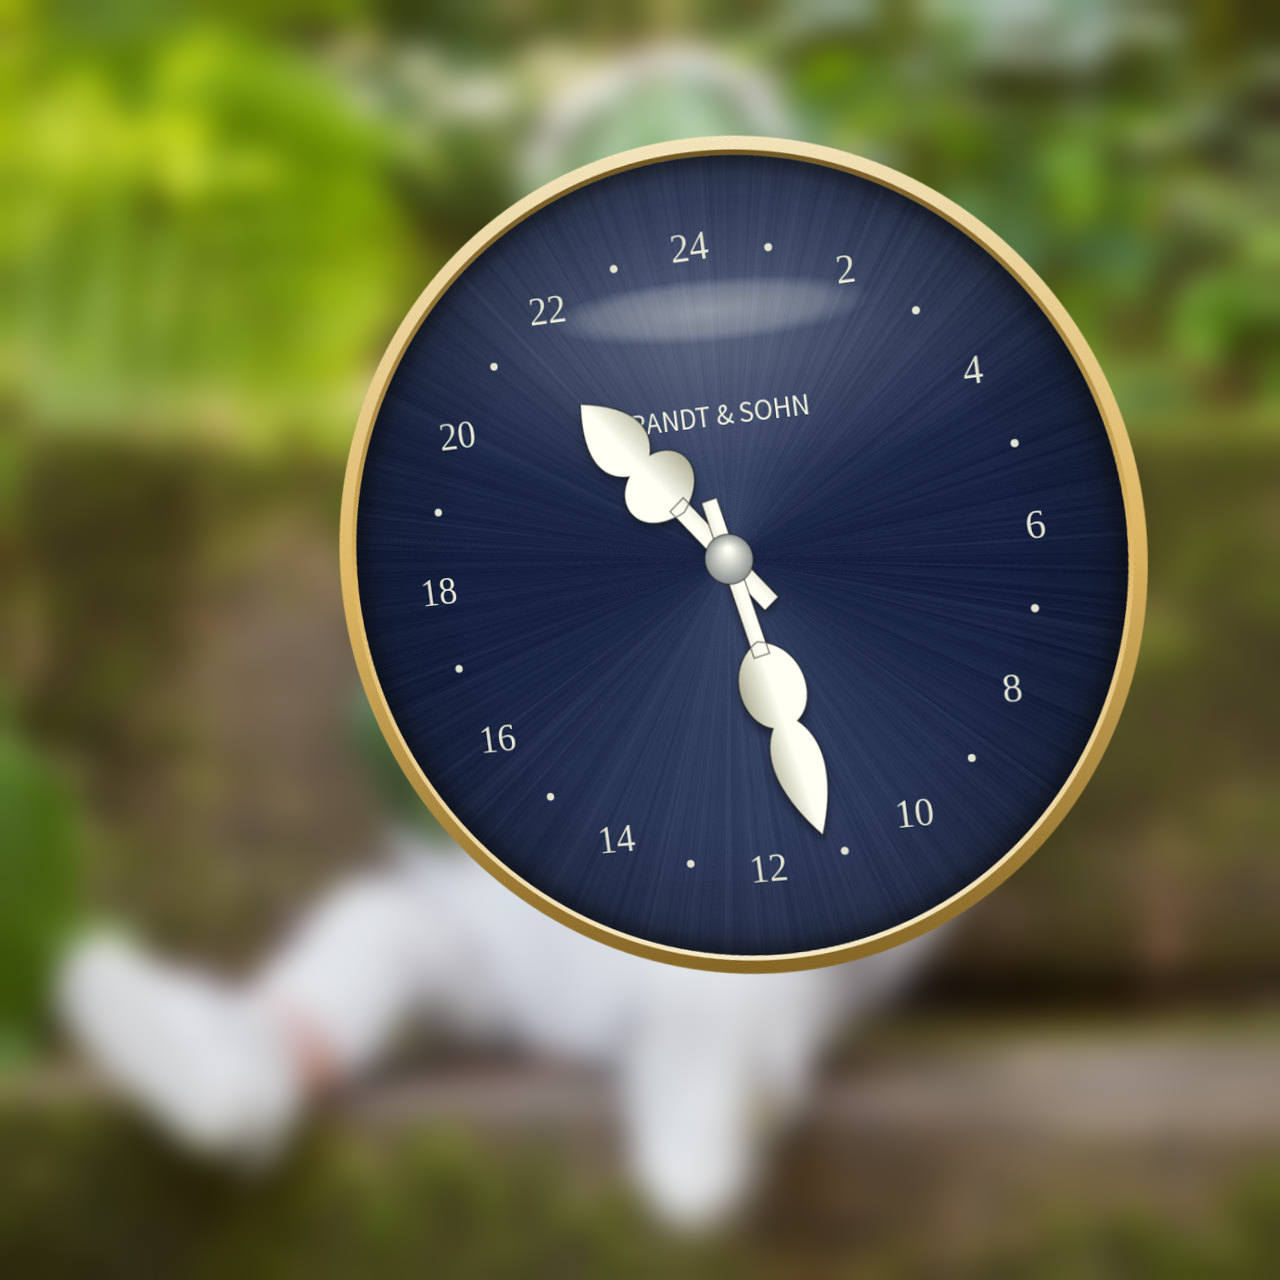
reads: 21,28
